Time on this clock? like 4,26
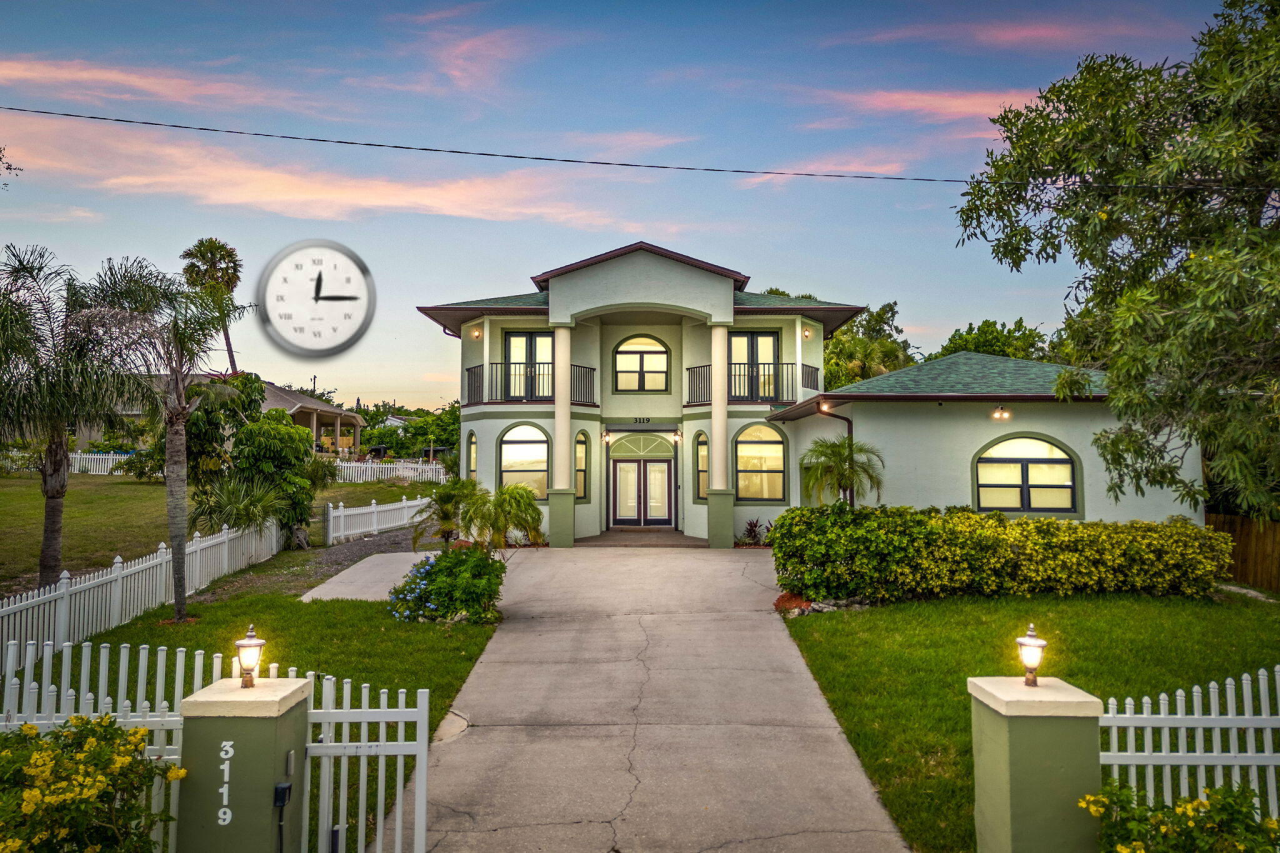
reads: 12,15
